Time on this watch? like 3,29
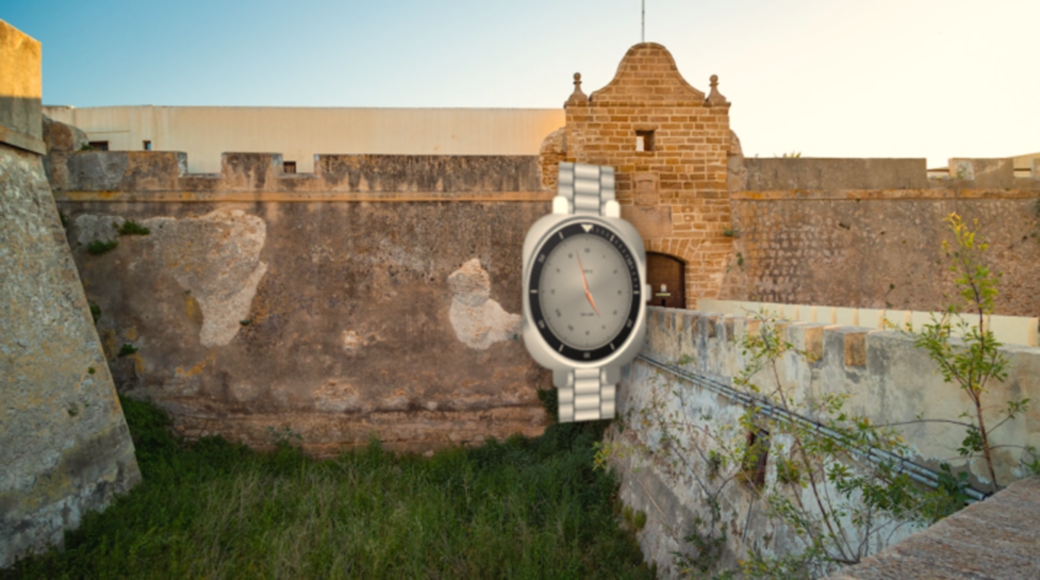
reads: 4,57
